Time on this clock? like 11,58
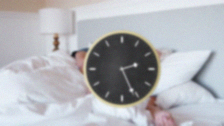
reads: 2,26
